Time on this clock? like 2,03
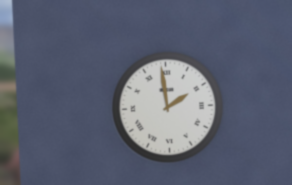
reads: 1,59
